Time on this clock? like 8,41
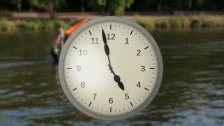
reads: 4,58
